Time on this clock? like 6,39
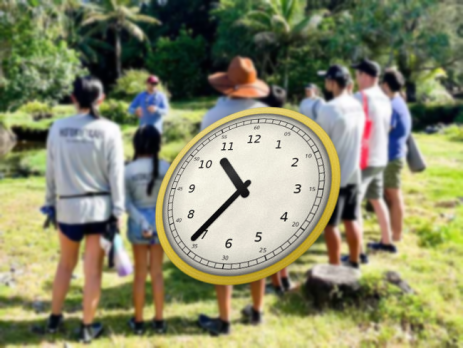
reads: 10,36
